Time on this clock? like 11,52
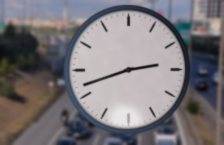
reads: 2,42
